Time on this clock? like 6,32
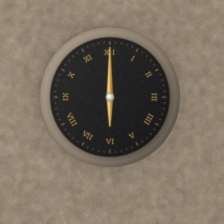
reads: 6,00
